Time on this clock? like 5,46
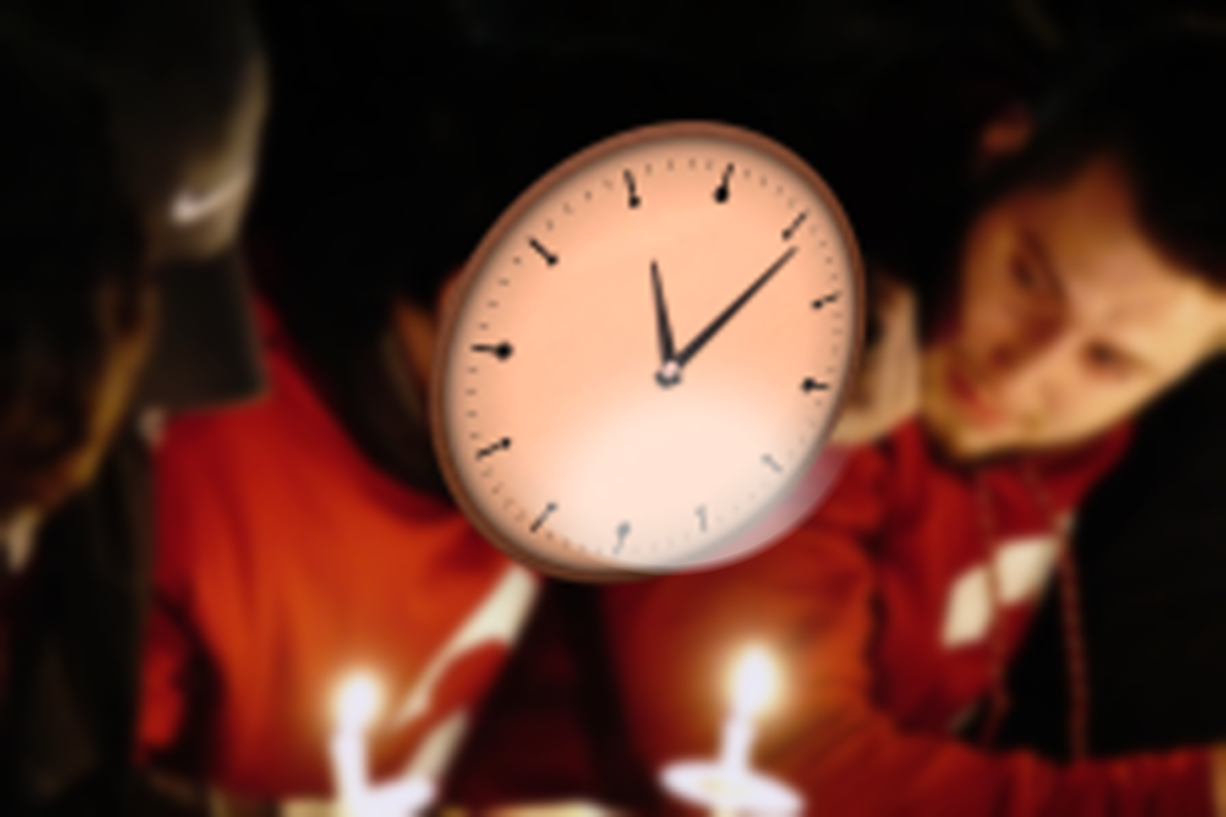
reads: 11,06
